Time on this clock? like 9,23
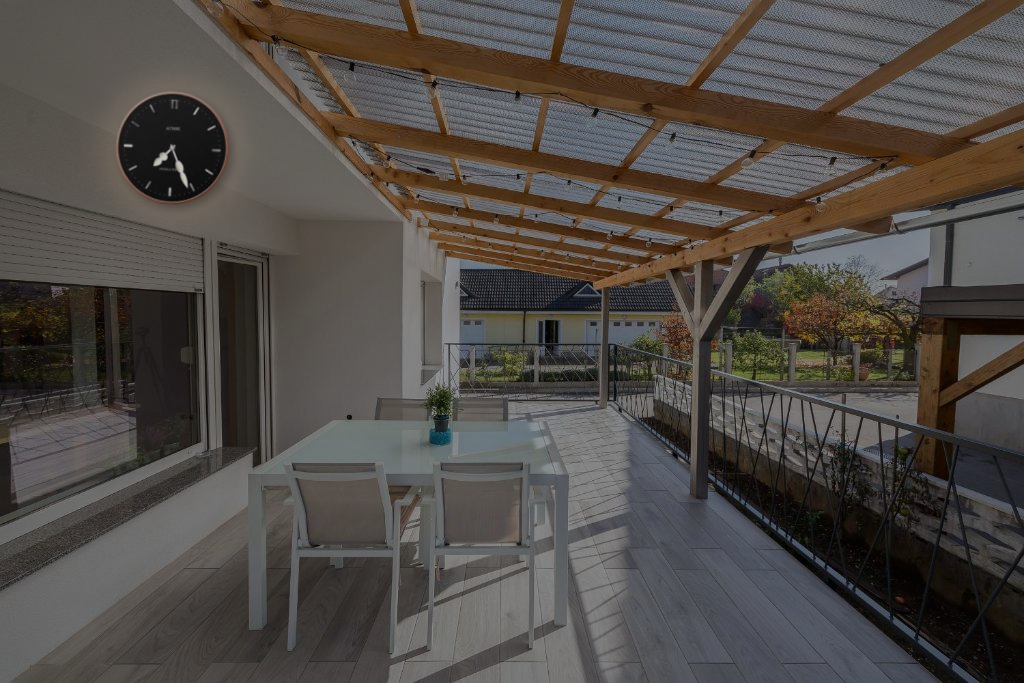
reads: 7,26
